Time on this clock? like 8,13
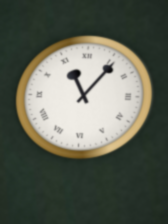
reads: 11,06
